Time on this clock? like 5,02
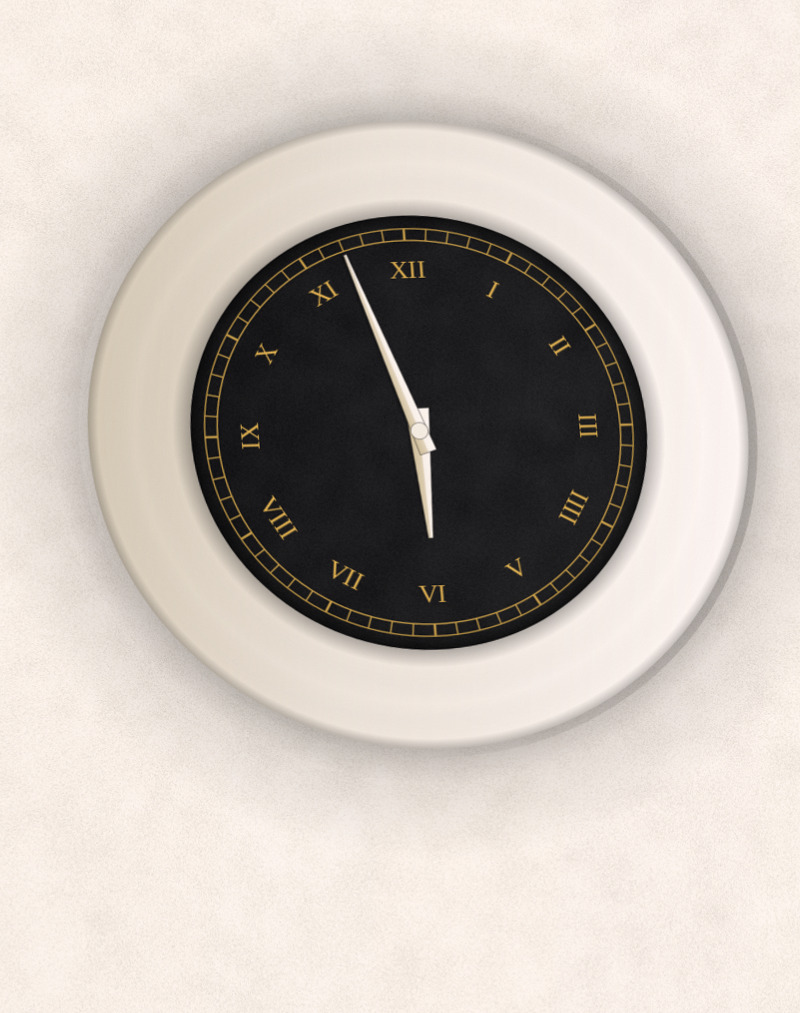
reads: 5,57
